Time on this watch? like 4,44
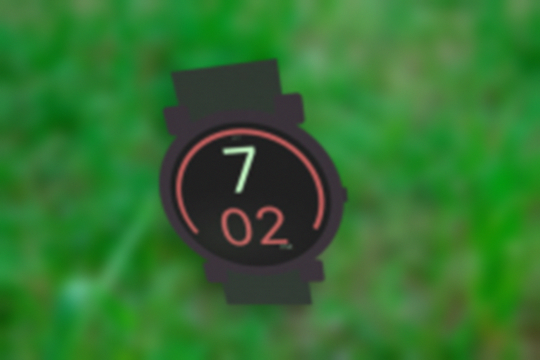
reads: 7,02
